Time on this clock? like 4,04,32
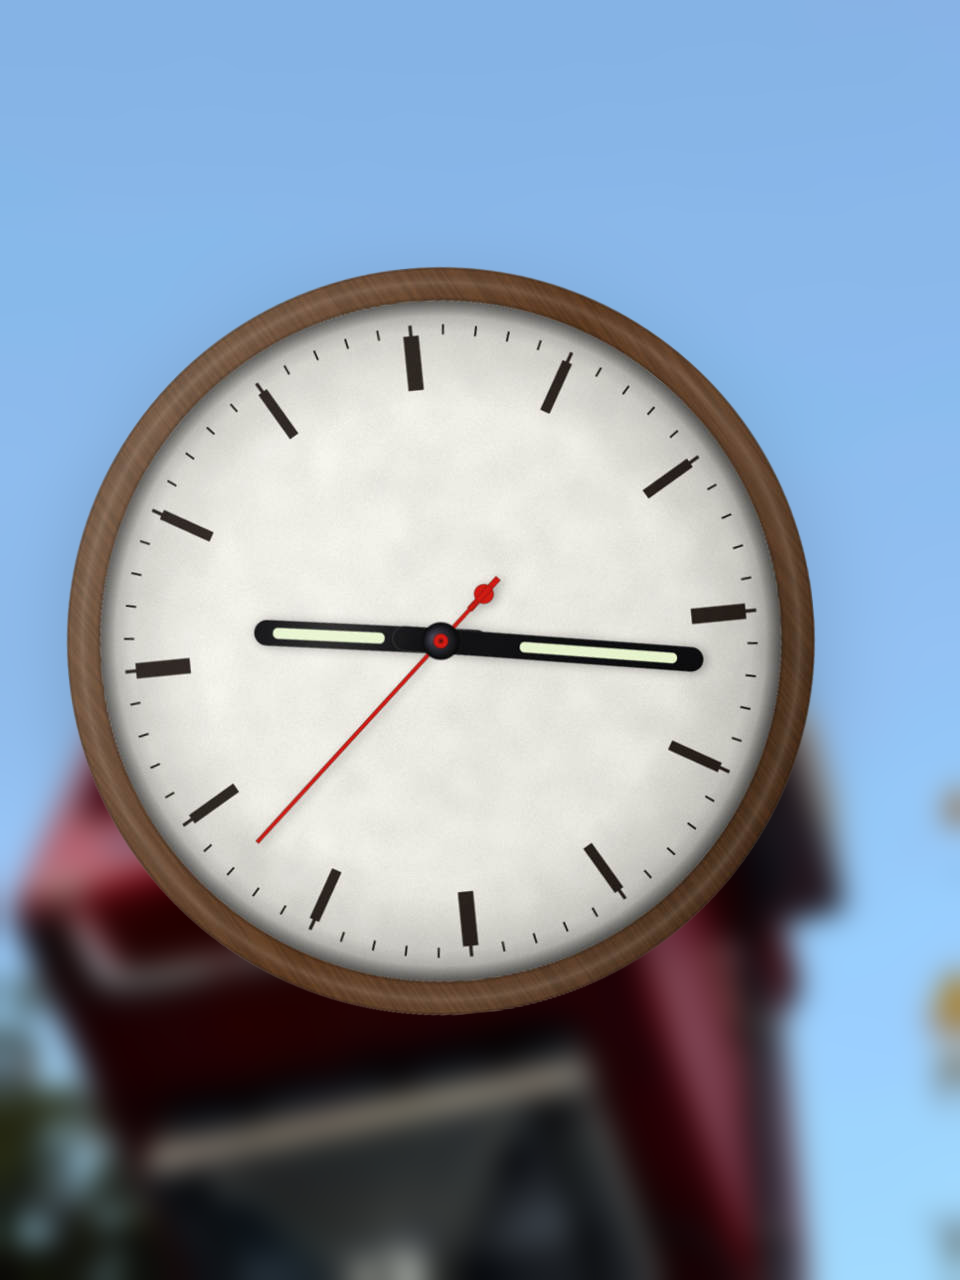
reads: 9,16,38
